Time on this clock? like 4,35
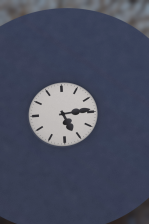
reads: 5,14
